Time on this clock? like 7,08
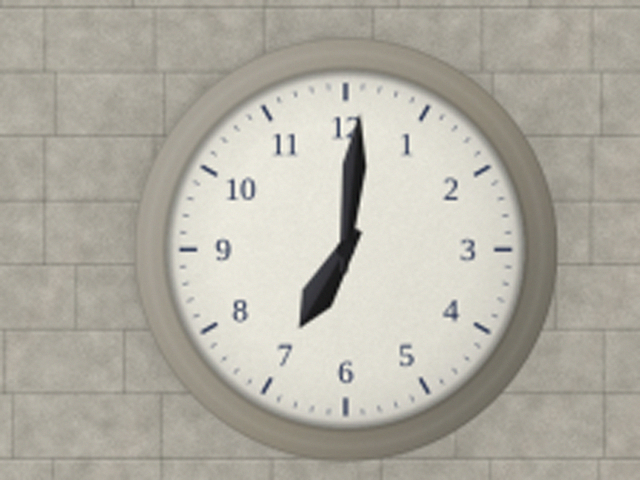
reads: 7,01
